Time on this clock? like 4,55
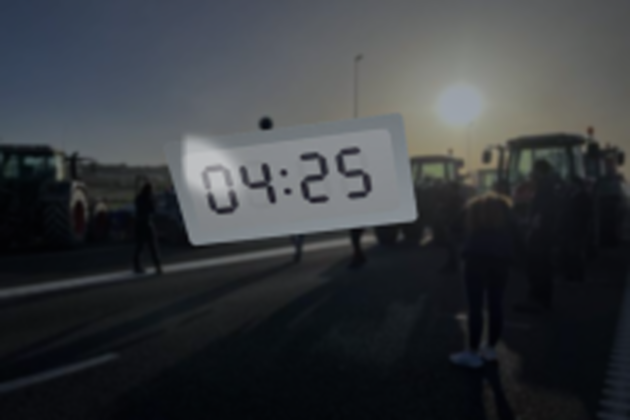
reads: 4,25
